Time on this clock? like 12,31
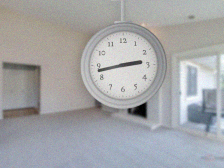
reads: 2,43
